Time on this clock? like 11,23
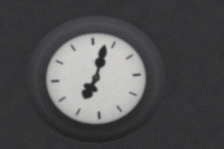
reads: 7,03
